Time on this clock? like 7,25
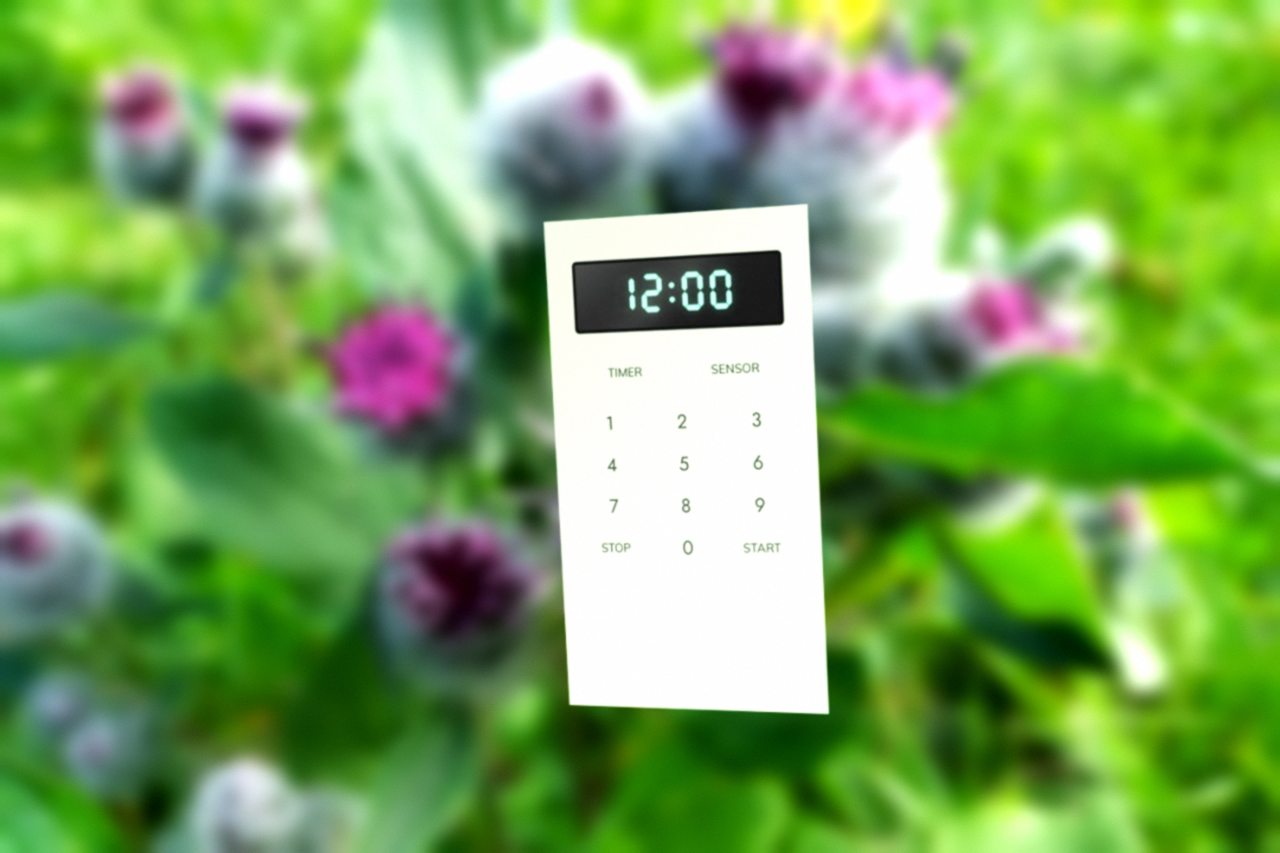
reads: 12,00
